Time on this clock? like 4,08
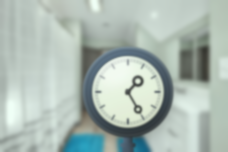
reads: 1,25
